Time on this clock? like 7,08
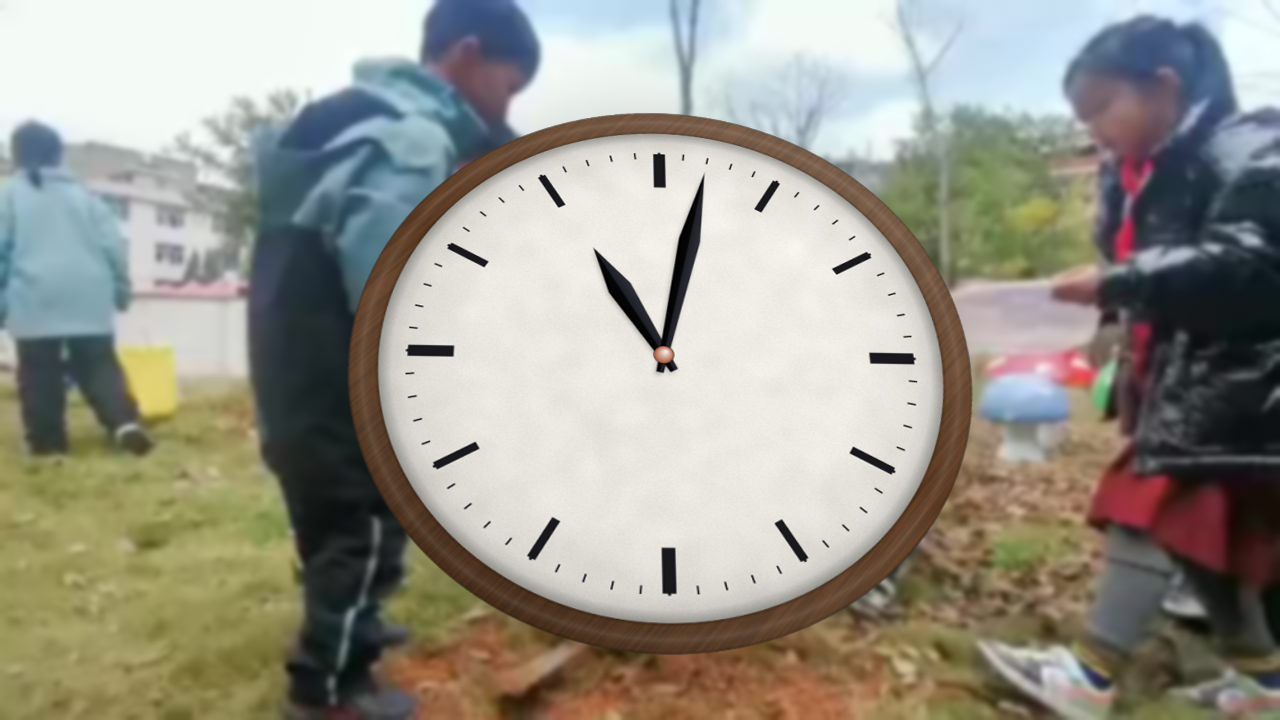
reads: 11,02
